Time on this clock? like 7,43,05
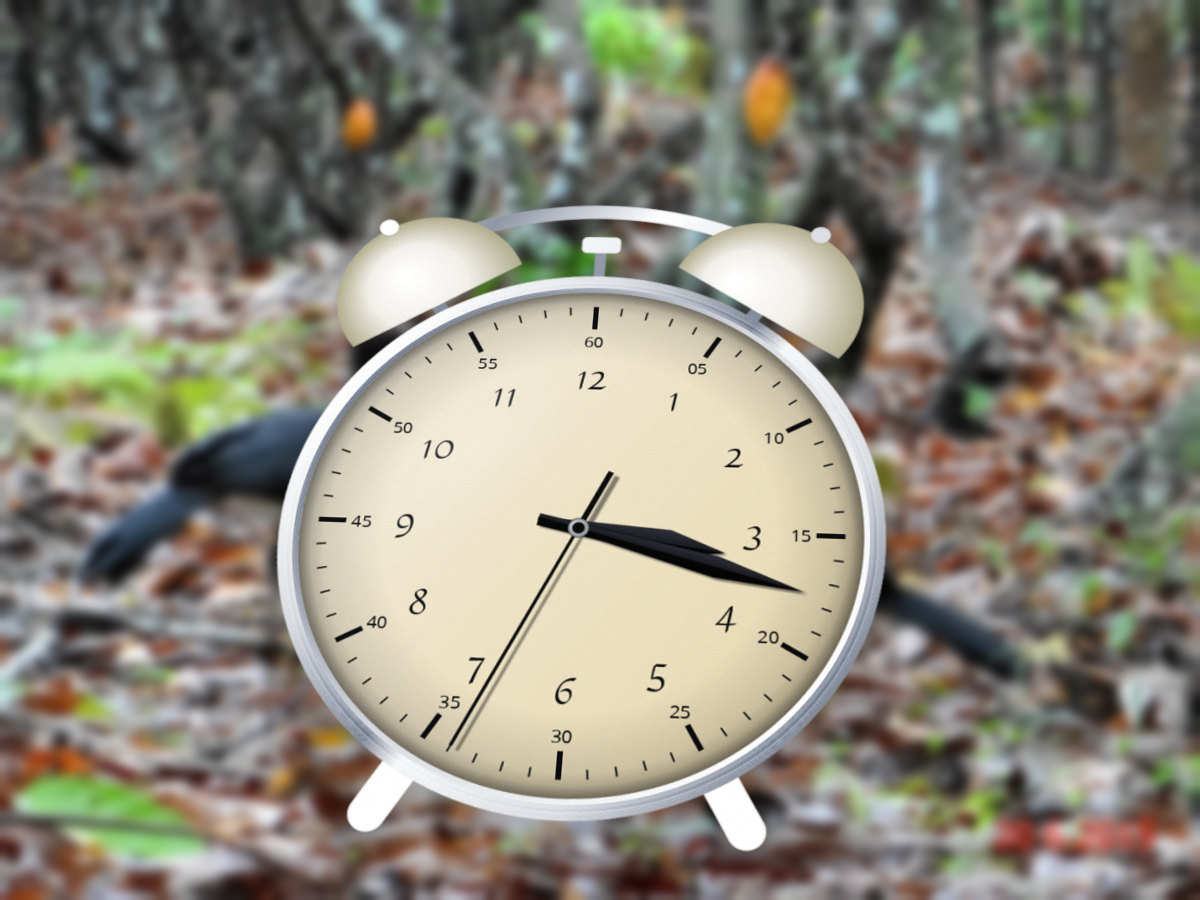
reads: 3,17,34
